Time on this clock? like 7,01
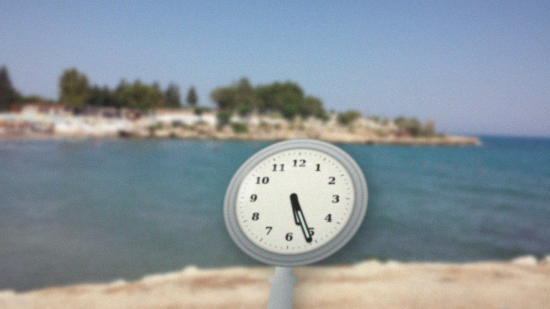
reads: 5,26
